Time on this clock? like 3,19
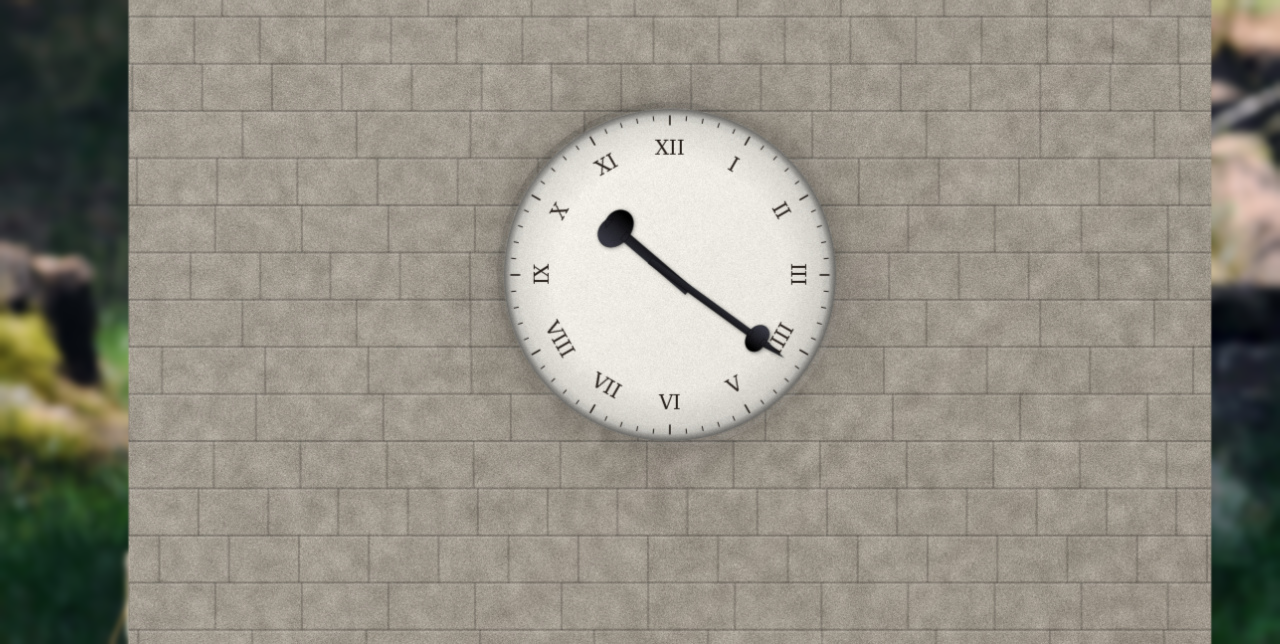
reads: 10,21
